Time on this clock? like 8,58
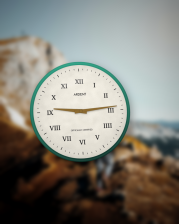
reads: 9,14
